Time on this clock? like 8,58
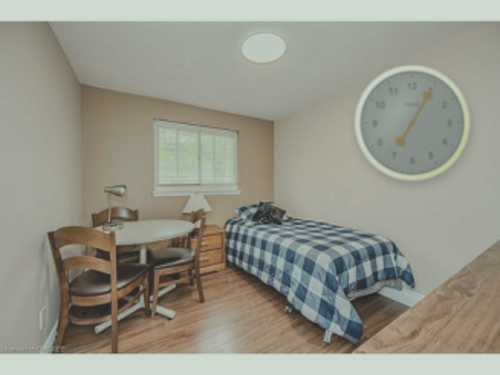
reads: 7,05
